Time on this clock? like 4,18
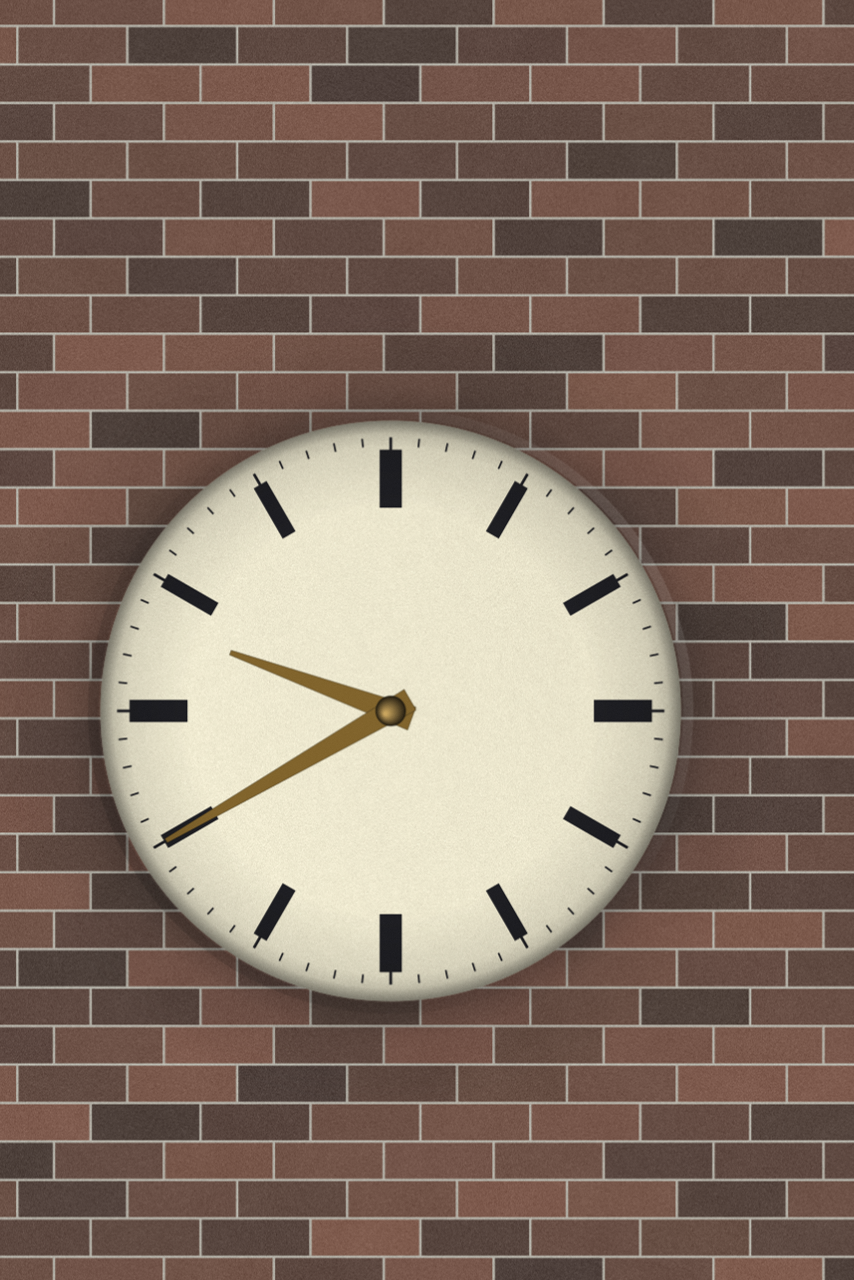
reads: 9,40
